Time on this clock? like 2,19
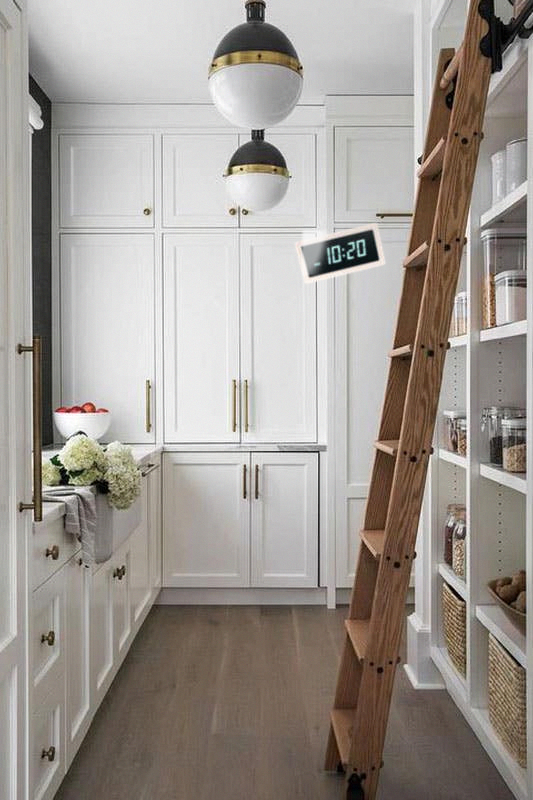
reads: 10,20
